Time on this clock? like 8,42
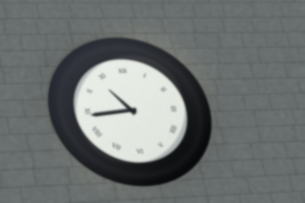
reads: 10,44
